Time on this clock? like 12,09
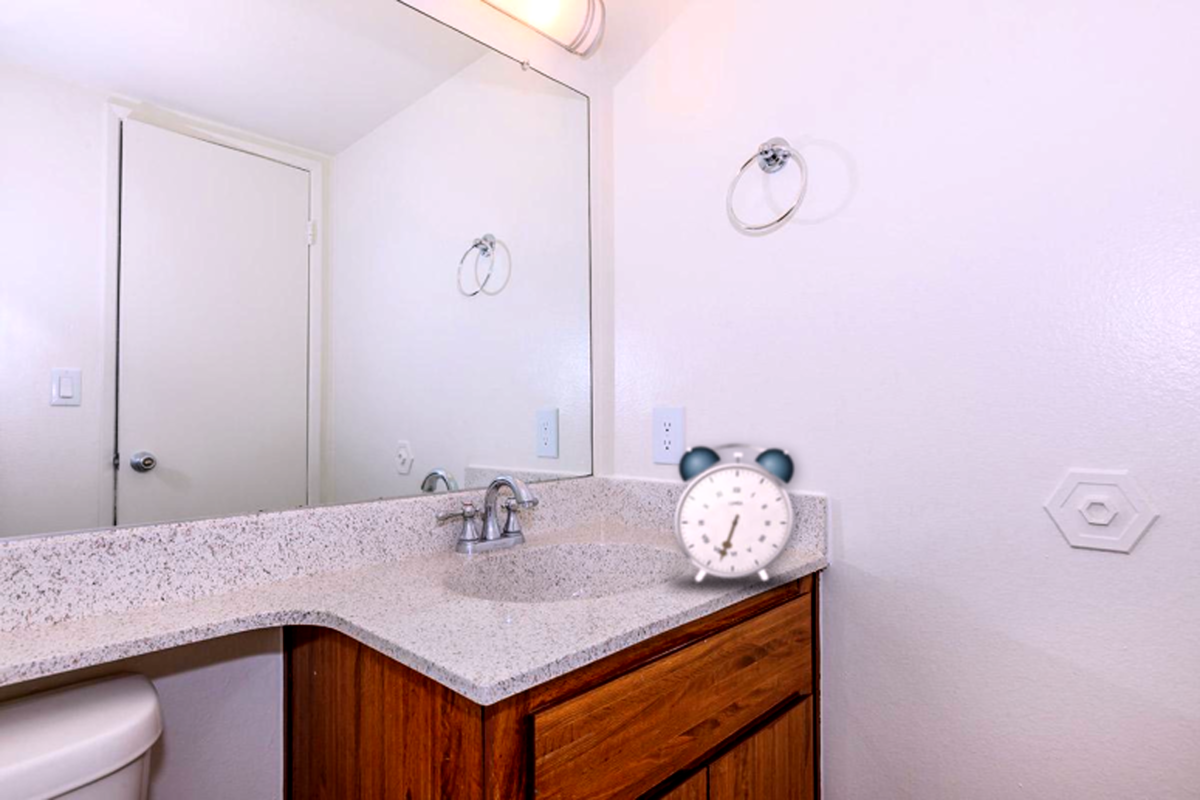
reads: 6,33
